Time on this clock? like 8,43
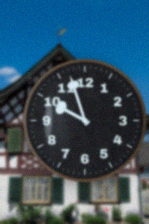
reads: 9,57
